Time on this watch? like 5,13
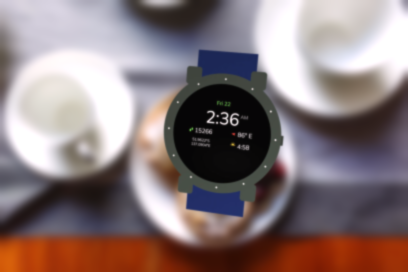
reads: 2,36
